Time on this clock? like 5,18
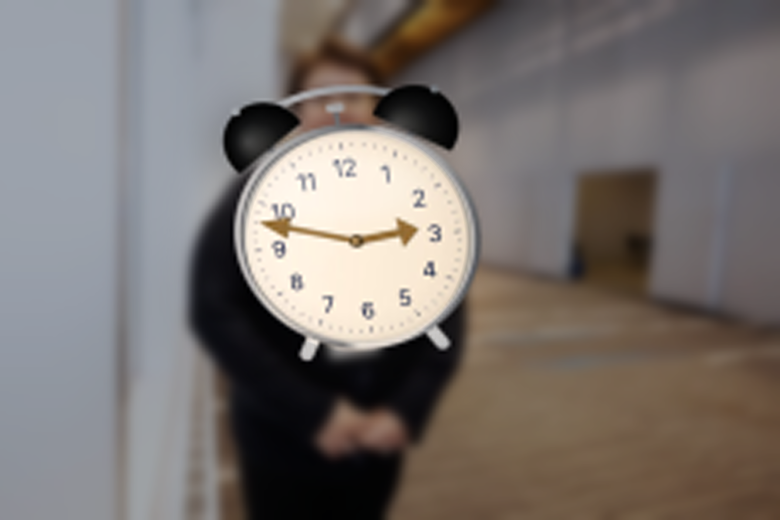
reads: 2,48
